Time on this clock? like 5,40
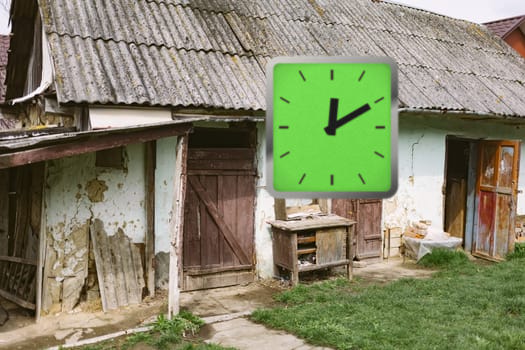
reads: 12,10
